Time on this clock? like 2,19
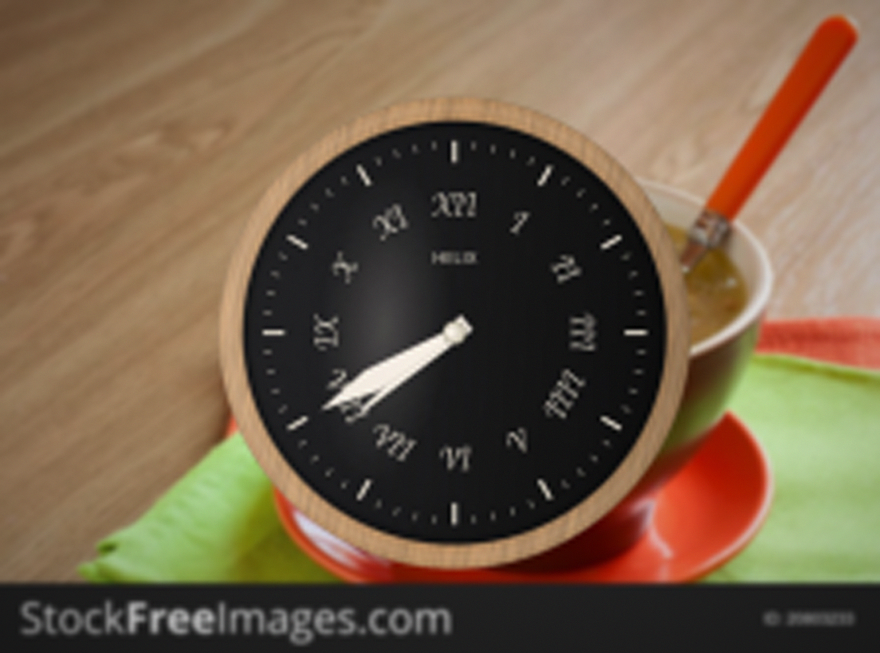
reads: 7,40
